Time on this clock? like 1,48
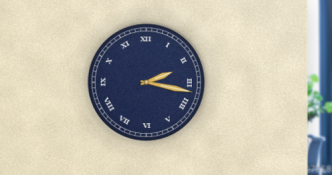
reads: 2,17
